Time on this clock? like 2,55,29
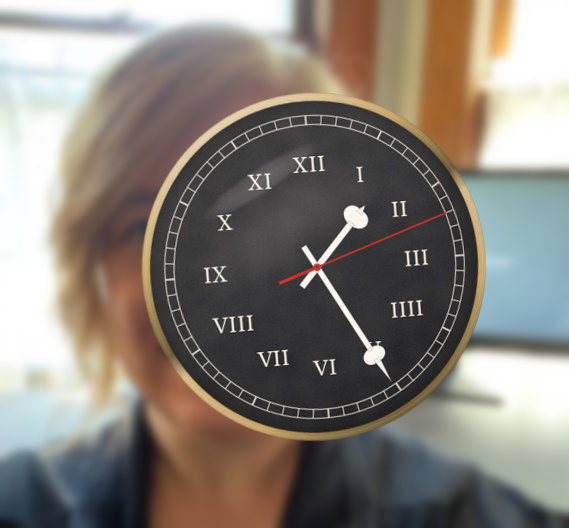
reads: 1,25,12
